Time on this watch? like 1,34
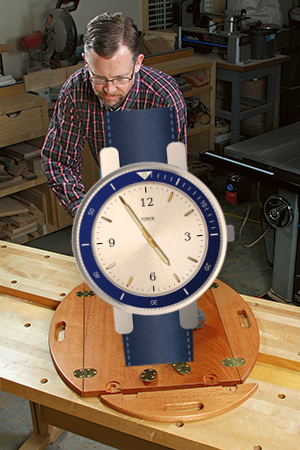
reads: 4,55
